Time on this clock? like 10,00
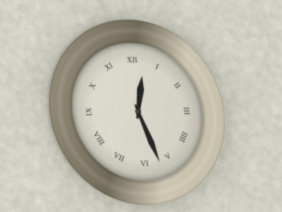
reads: 12,27
